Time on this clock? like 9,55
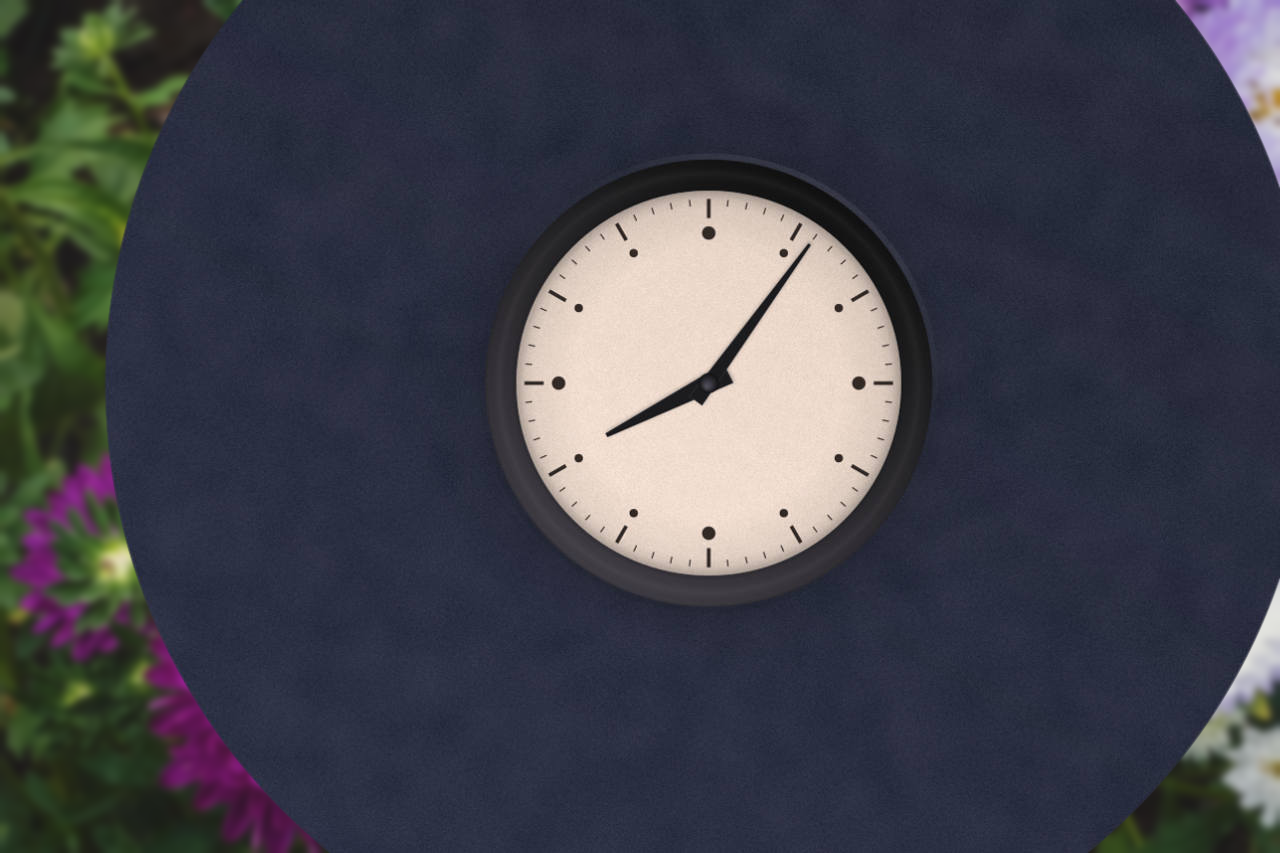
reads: 8,06
